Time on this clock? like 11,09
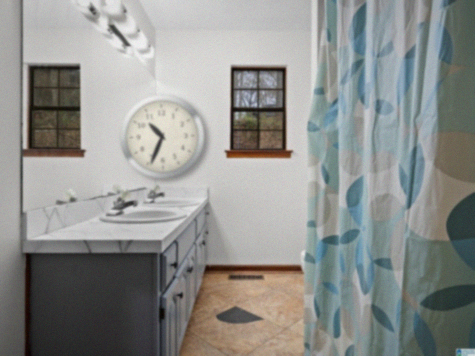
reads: 10,34
